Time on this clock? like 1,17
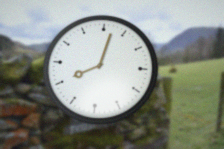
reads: 8,02
